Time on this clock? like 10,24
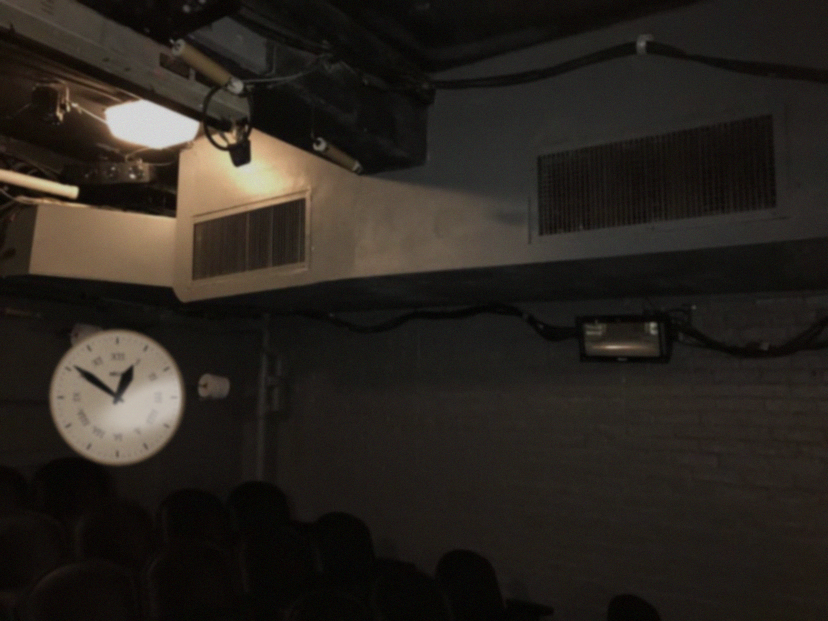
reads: 12,51
